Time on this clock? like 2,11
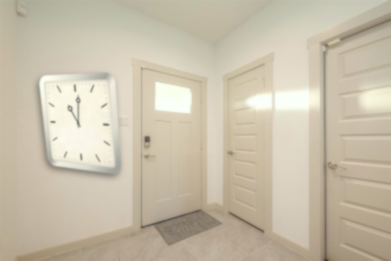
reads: 11,01
